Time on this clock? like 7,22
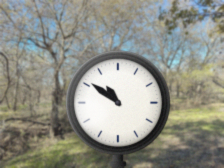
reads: 10,51
